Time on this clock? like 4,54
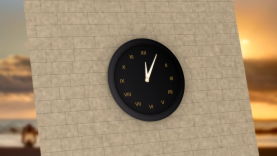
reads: 12,05
